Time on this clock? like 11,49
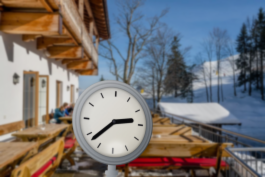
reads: 2,38
